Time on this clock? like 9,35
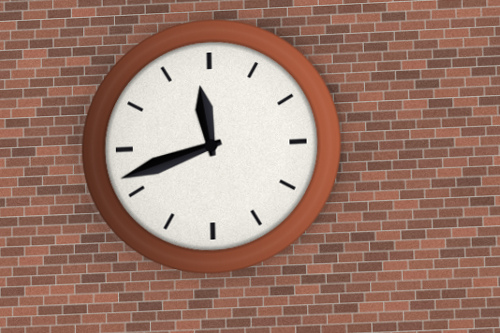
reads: 11,42
